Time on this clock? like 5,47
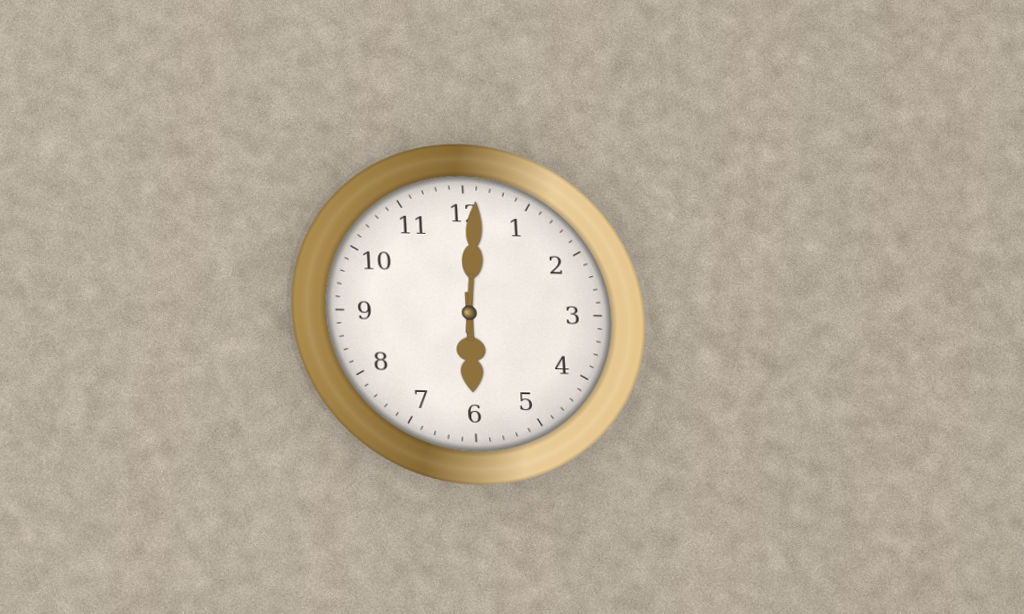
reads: 6,01
